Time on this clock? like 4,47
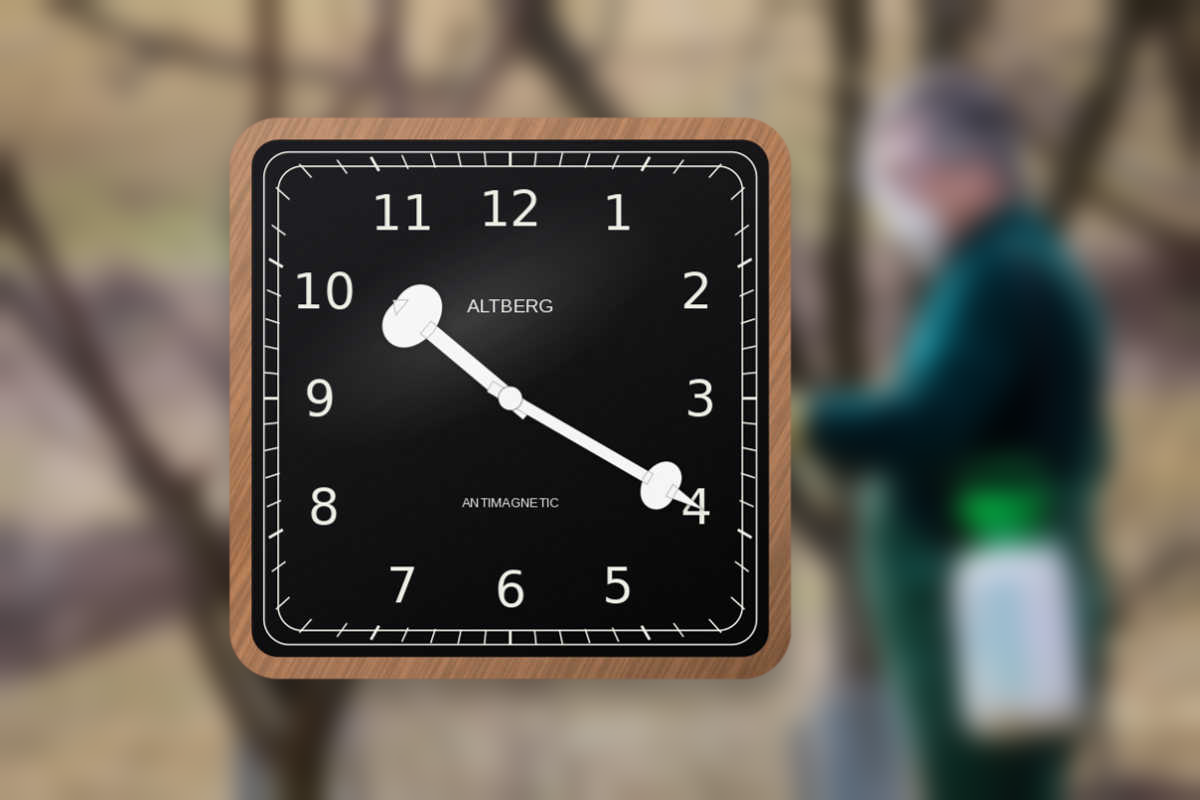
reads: 10,20
